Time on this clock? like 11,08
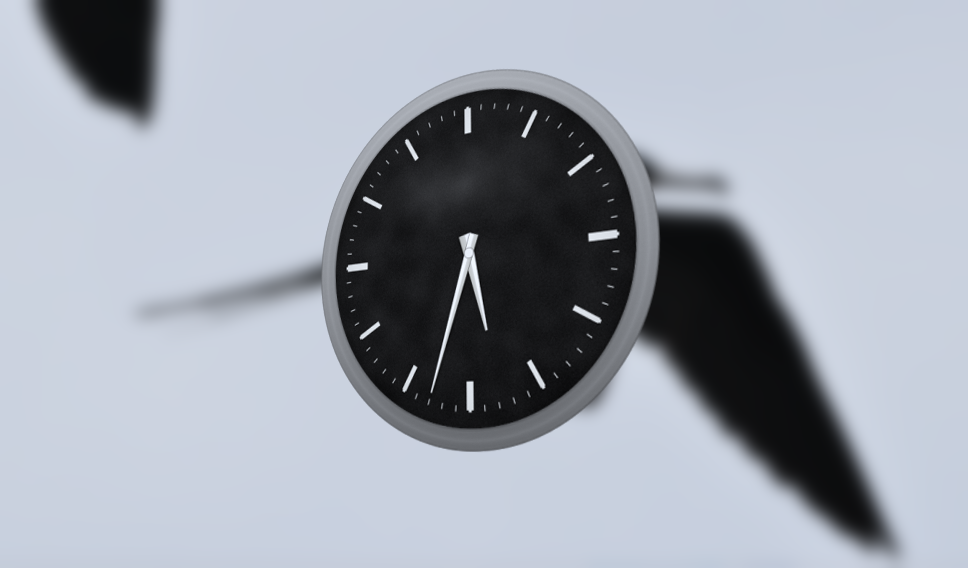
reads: 5,33
